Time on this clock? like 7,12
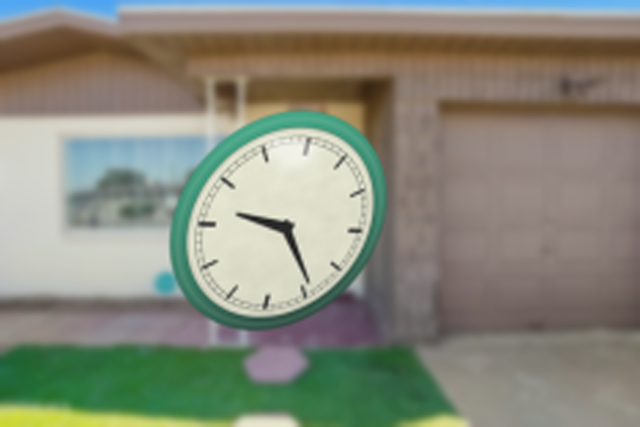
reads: 9,24
